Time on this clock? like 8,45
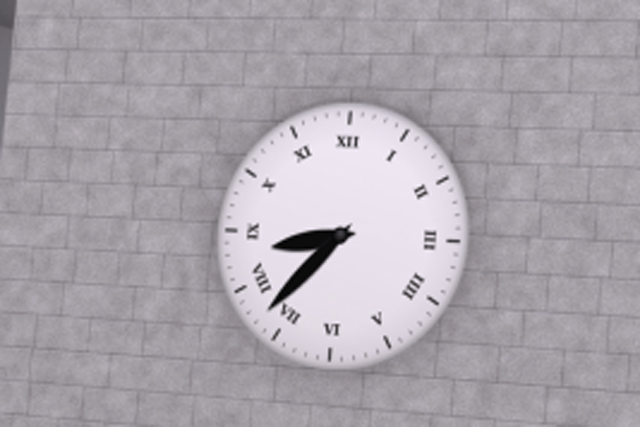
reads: 8,37
